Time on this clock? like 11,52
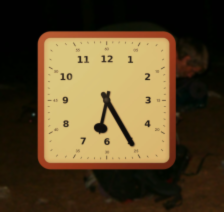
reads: 6,25
